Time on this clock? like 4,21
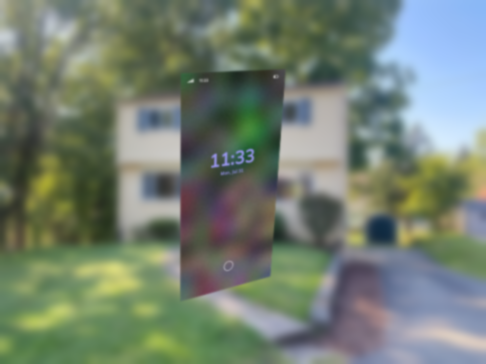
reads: 11,33
